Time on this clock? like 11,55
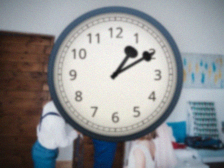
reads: 1,10
